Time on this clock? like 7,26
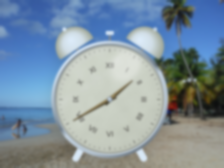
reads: 1,40
